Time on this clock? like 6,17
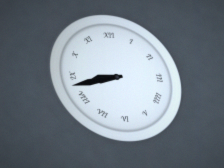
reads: 8,43
